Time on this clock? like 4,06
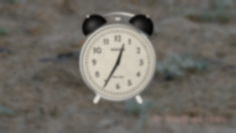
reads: 12,35
